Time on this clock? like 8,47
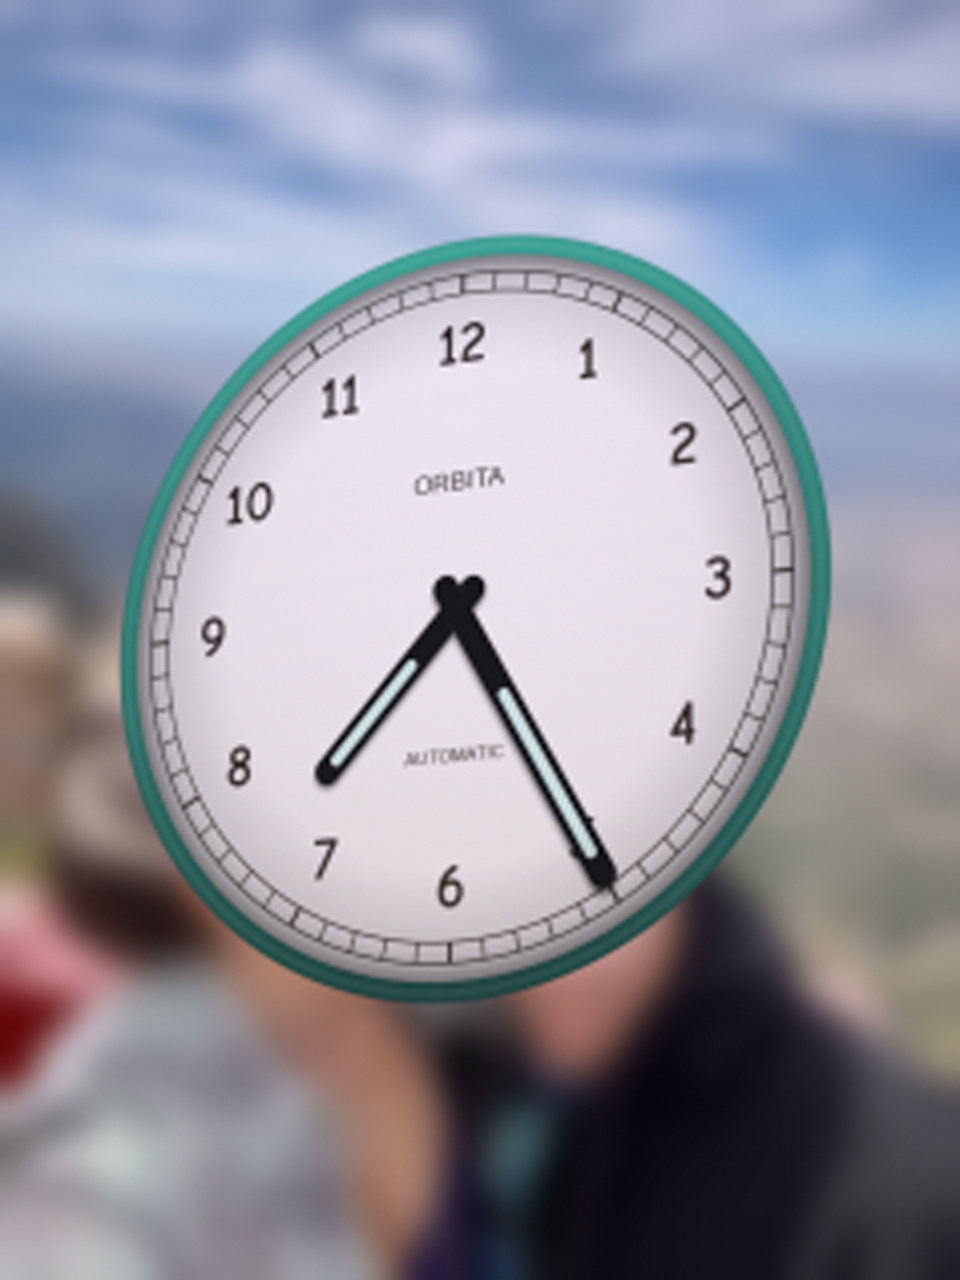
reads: 7,25
